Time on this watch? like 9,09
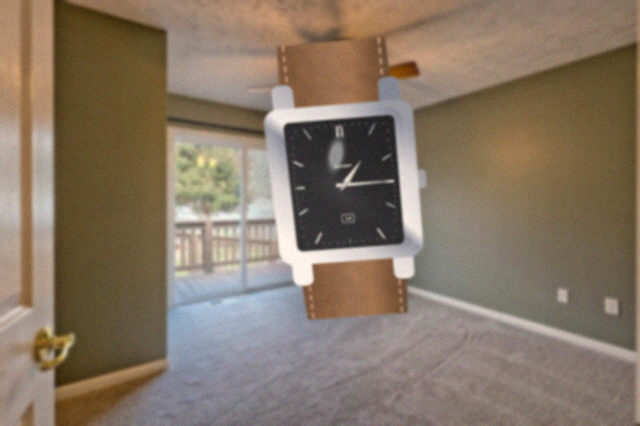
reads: 1,15
